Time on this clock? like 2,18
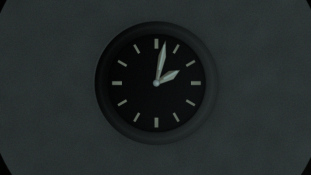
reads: 2,02
